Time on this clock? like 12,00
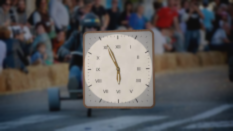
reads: 5,56
